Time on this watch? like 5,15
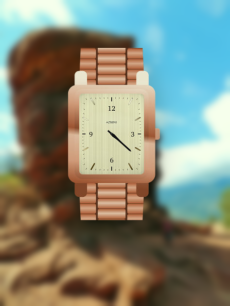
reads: 4,22
